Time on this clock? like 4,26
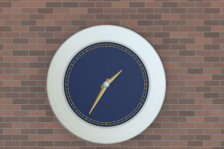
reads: 1,35
